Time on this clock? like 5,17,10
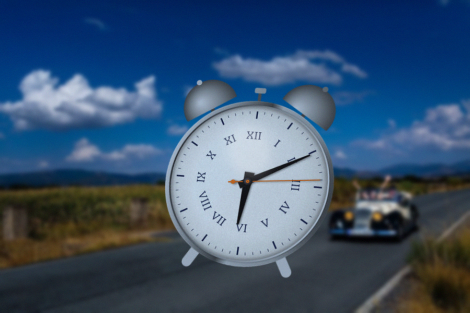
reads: 6,10,14
